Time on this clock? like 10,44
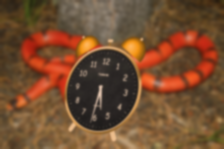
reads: 5,31
